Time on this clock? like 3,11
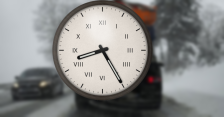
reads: 8,25
